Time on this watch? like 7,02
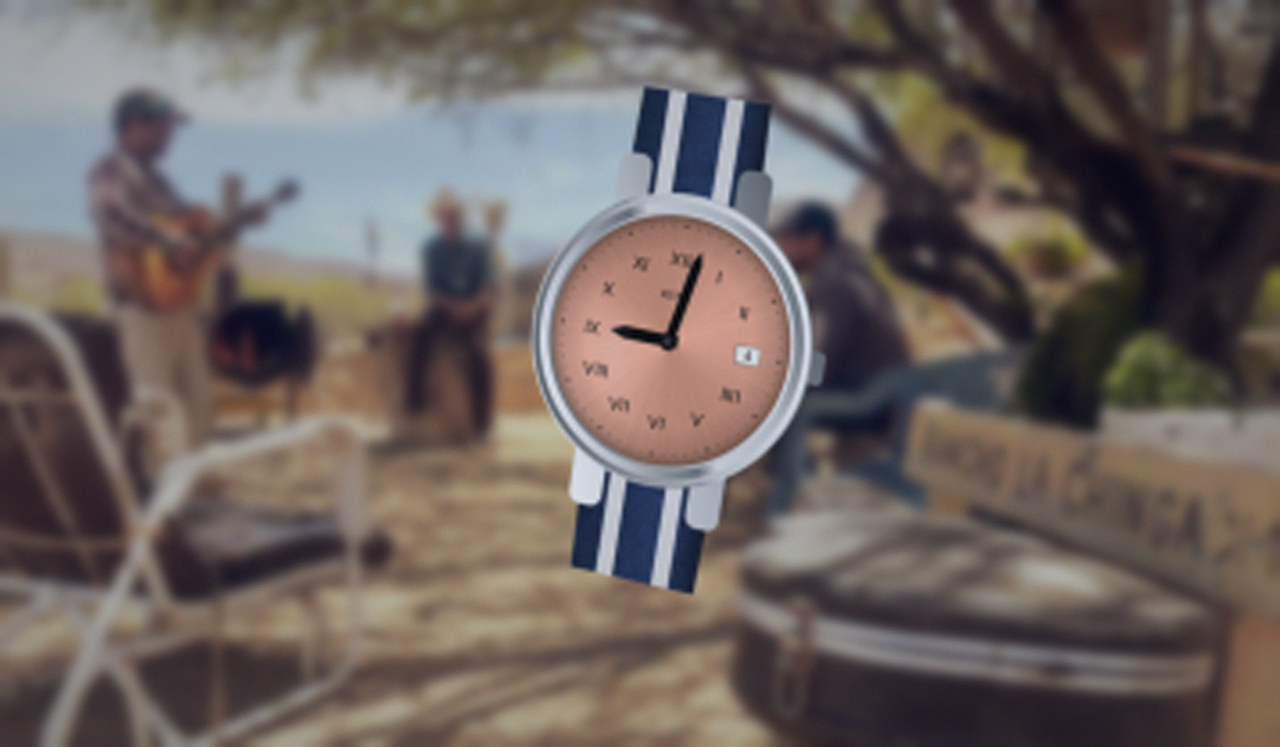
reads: 9,02
